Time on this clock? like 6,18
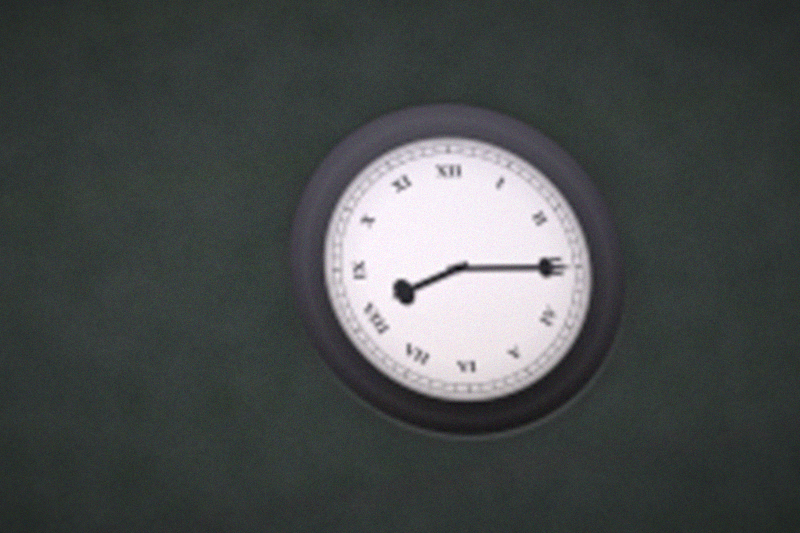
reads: 8,15
